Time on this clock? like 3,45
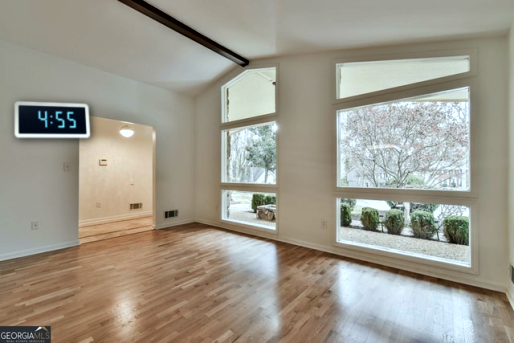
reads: 4,55
